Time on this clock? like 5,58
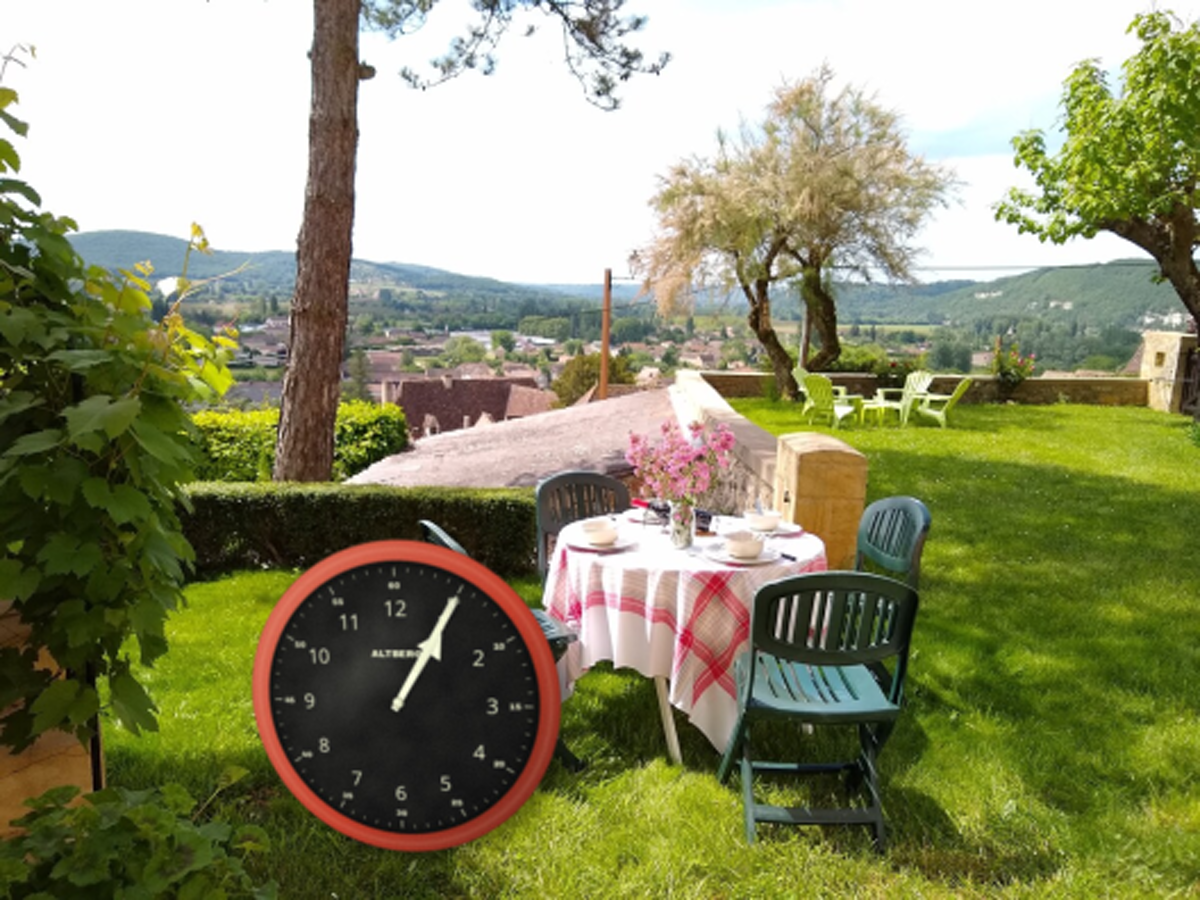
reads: 1,05
